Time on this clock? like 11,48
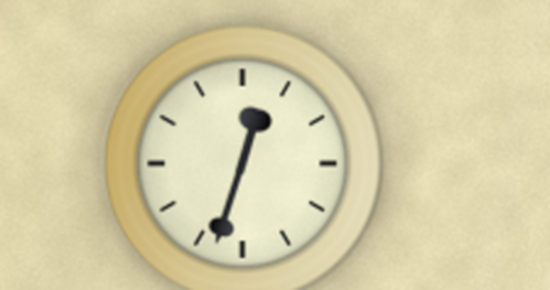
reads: 12,33
